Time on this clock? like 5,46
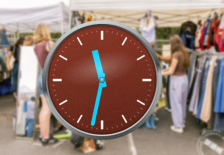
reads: 11,32
